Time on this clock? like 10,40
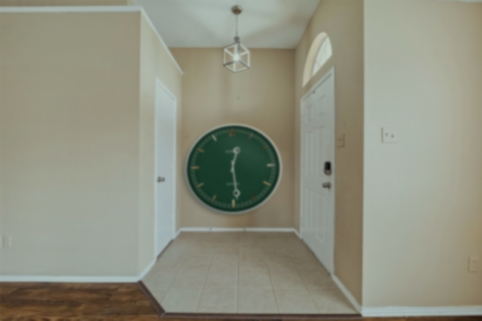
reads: 12,29
